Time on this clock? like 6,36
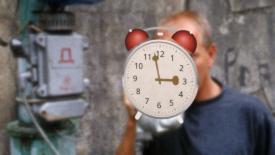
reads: 2,58
